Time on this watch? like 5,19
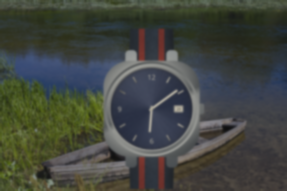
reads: 6,09
